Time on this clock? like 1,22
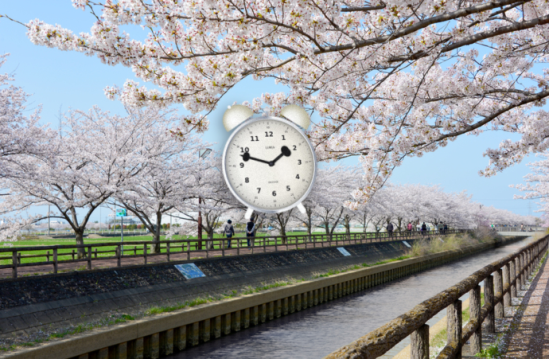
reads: 1,48
